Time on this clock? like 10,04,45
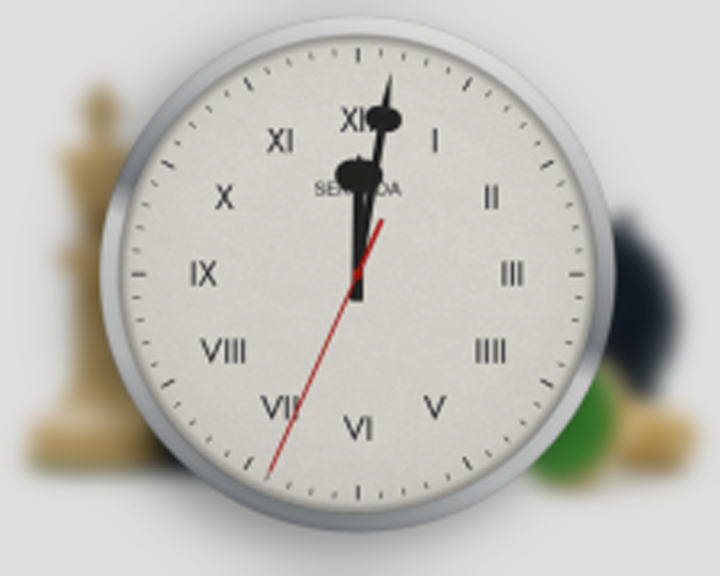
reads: 12,01,34
